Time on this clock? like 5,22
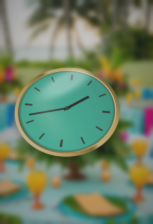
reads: 1,42
